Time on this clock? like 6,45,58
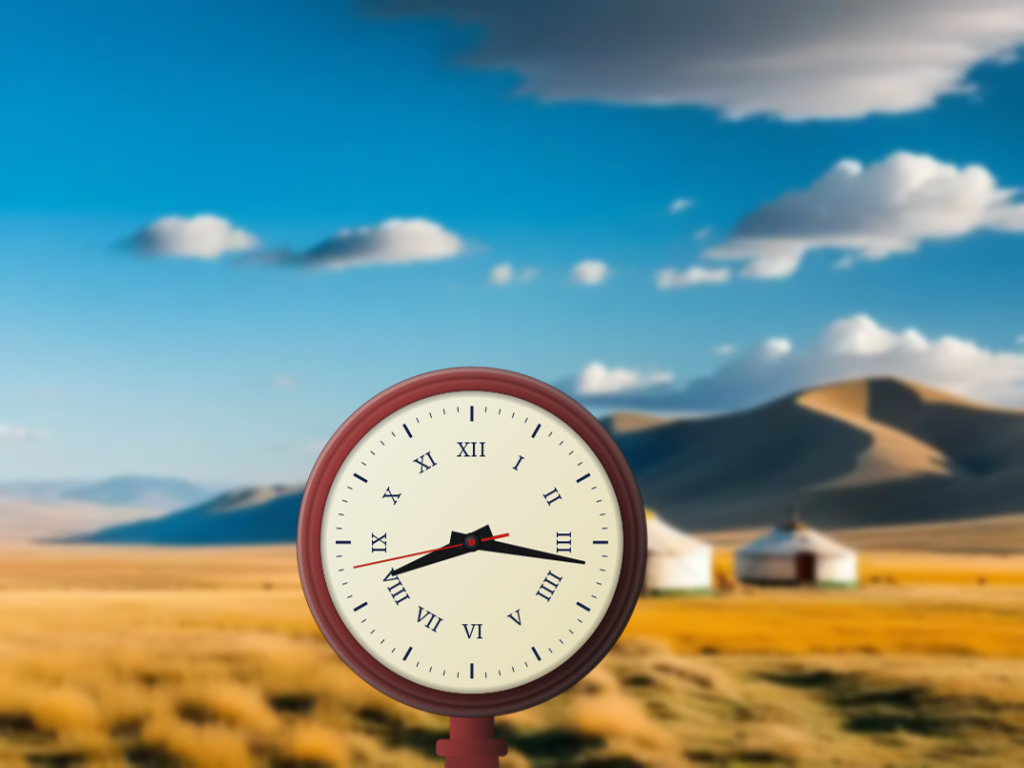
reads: 8,16,43
